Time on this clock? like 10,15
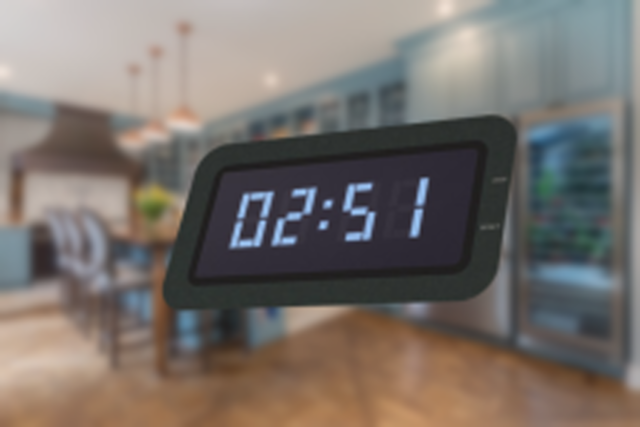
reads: 2,51
